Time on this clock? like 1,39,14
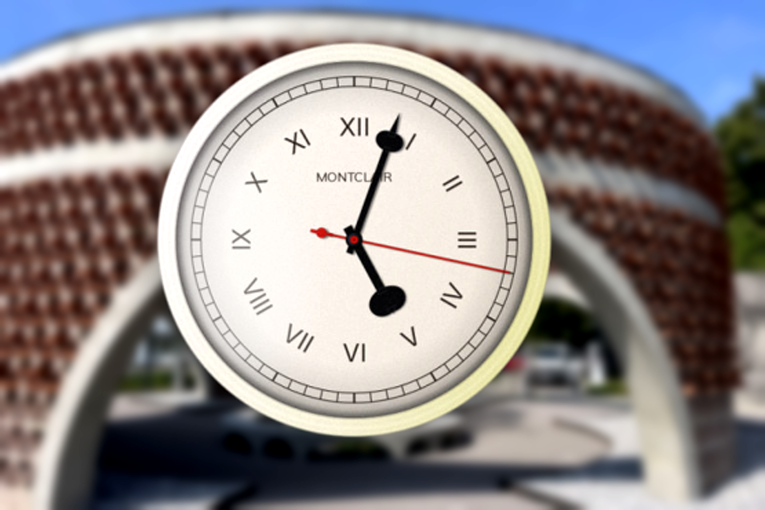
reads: 5,03,17
